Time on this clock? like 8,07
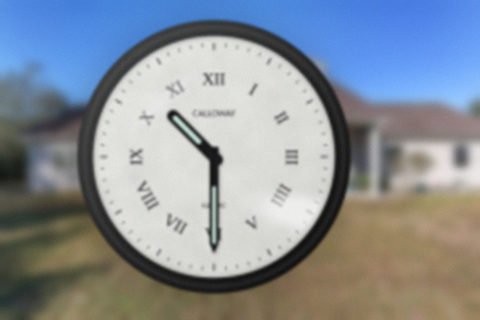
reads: 10,30
